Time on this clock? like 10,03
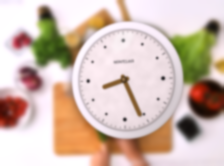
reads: 8,26
